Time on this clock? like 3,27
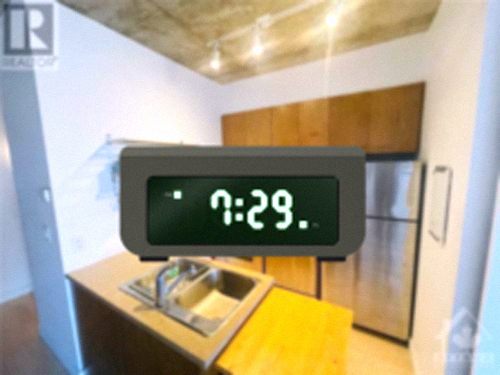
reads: 7,29
